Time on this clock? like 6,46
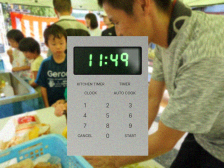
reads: 11,49
